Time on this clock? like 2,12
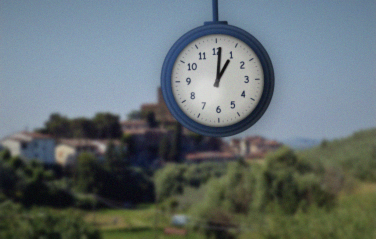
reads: 1,01
